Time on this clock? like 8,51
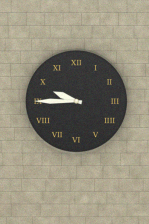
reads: 9,45
